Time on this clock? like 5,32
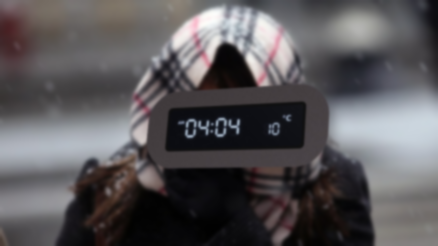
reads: 4,04
